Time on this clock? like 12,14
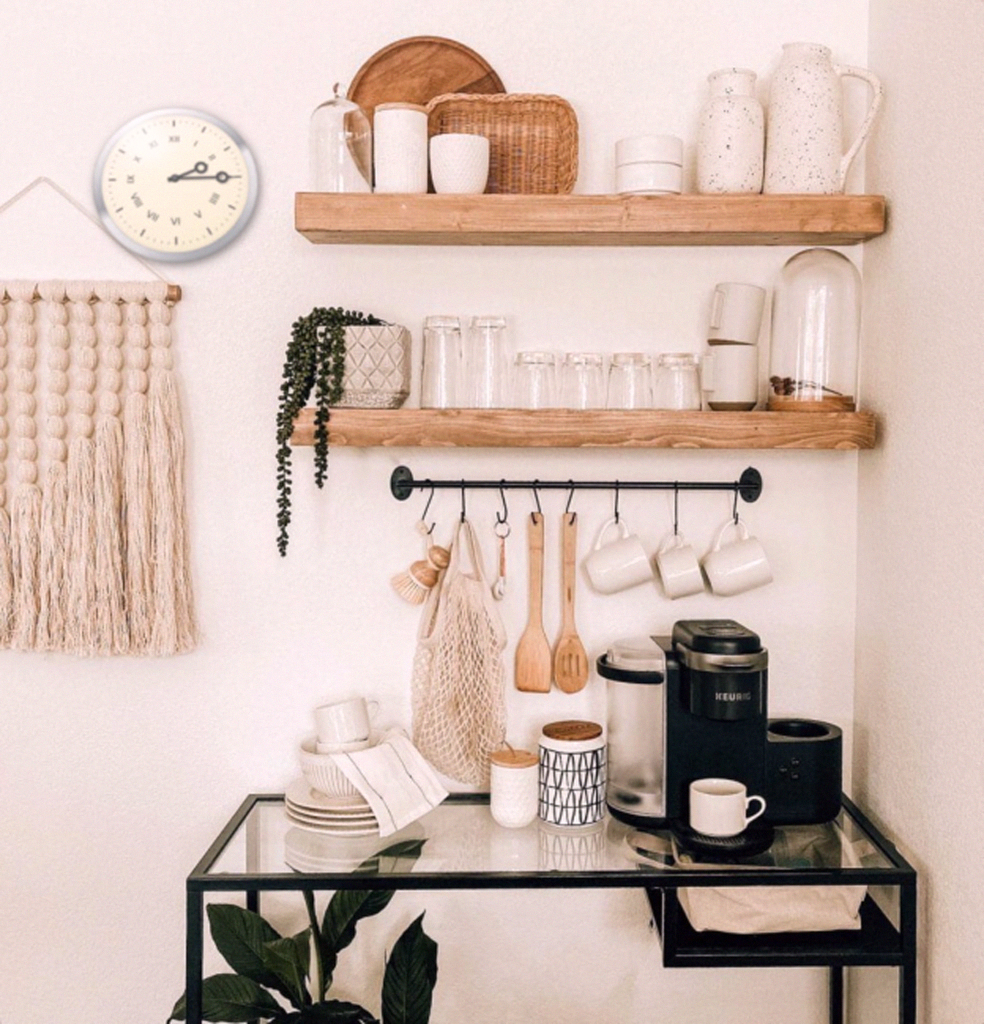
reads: 2,15
